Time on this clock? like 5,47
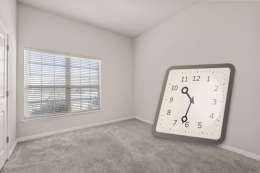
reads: 10,32
